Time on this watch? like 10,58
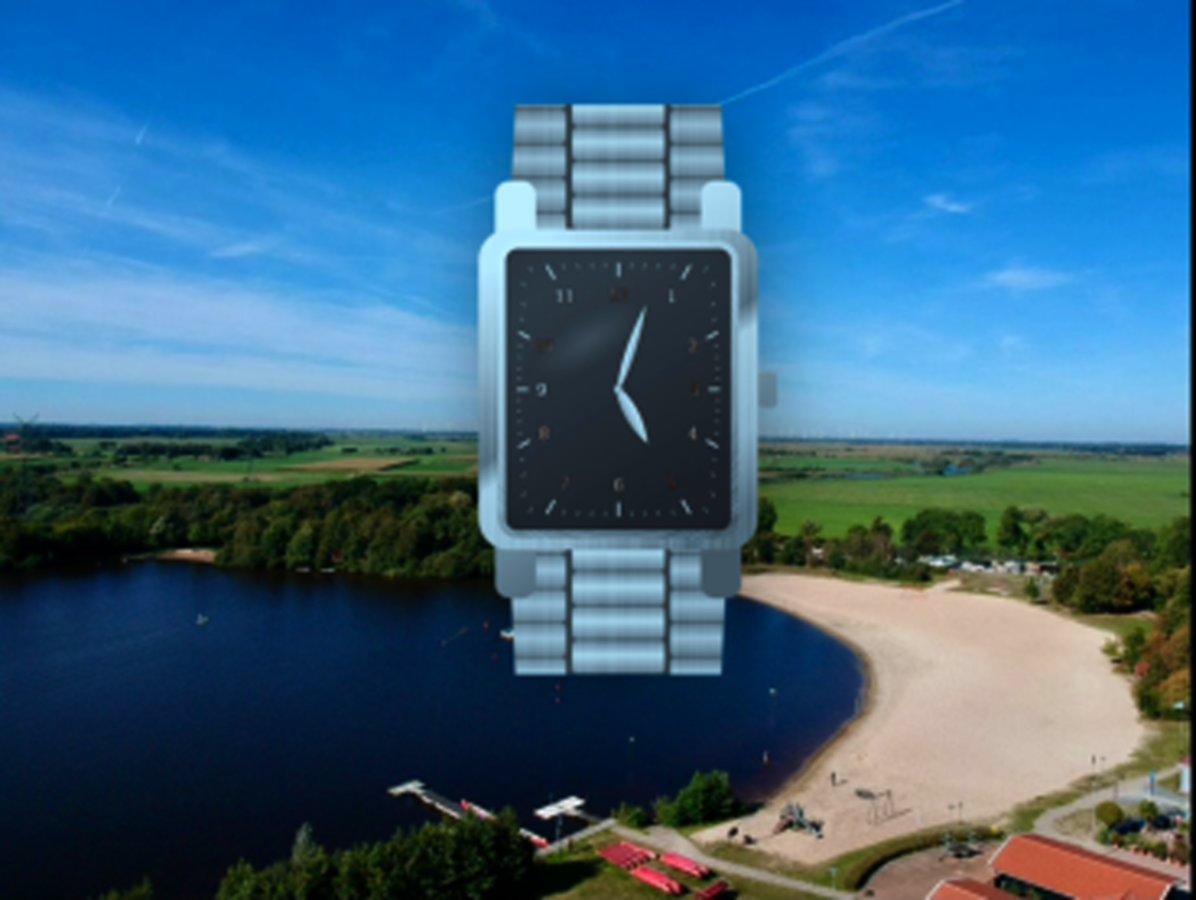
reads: 5,03
